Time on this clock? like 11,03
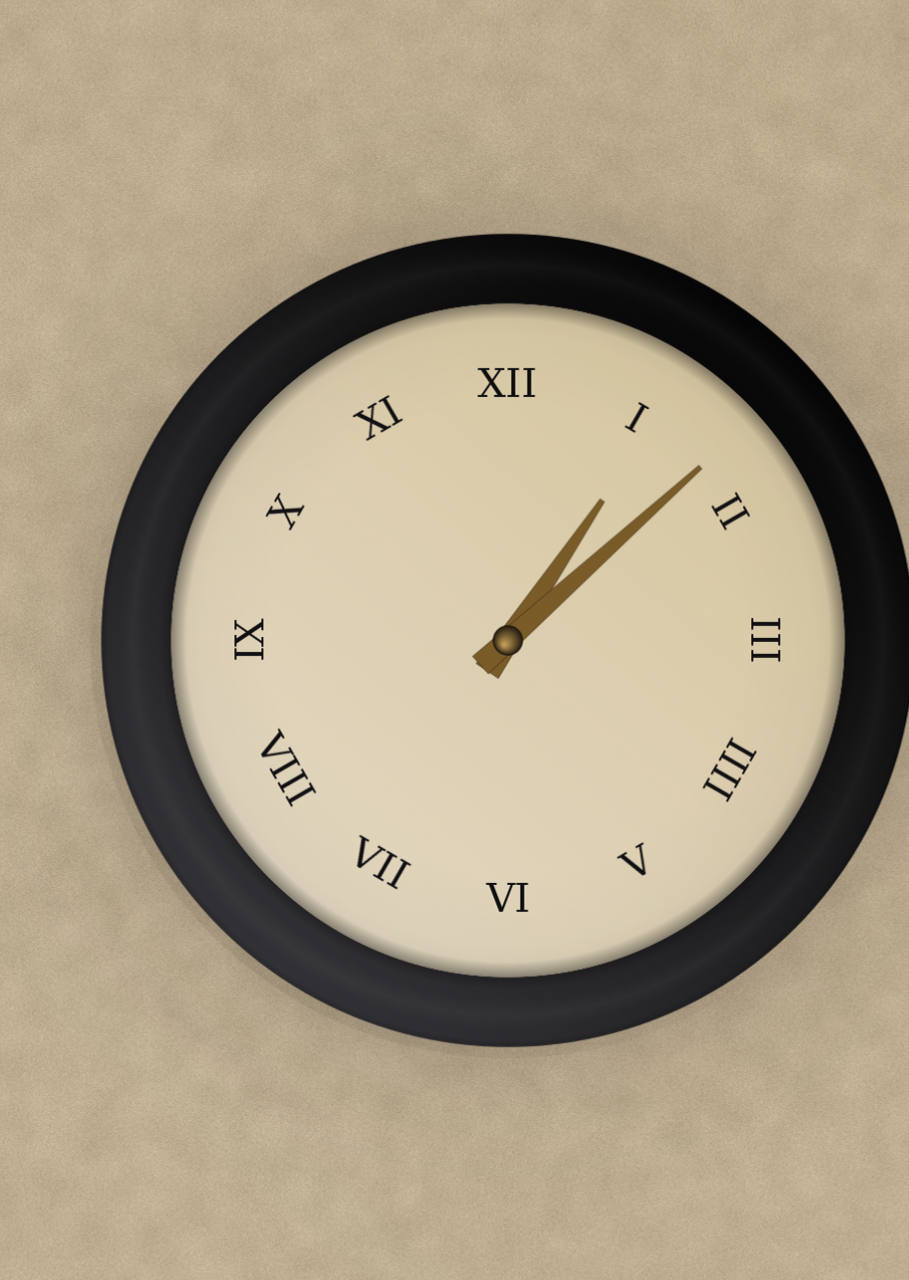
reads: 1,08
